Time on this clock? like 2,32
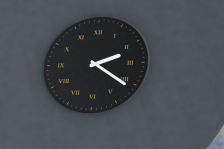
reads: 2,21
